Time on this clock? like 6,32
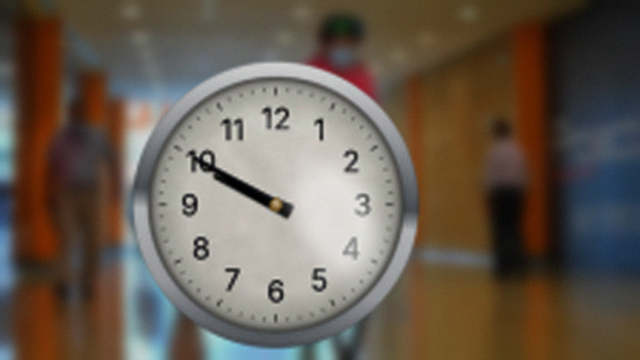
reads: 9,50
